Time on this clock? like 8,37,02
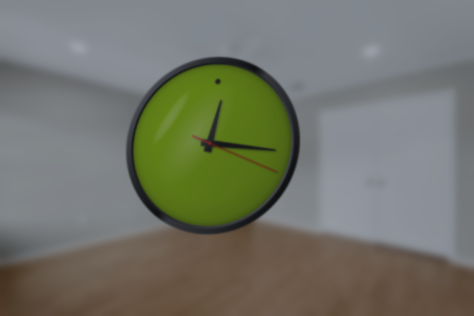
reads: 12,15,18
